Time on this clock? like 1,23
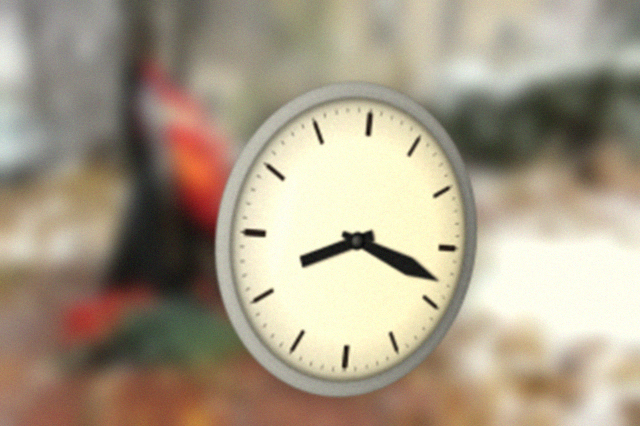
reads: 8,18
